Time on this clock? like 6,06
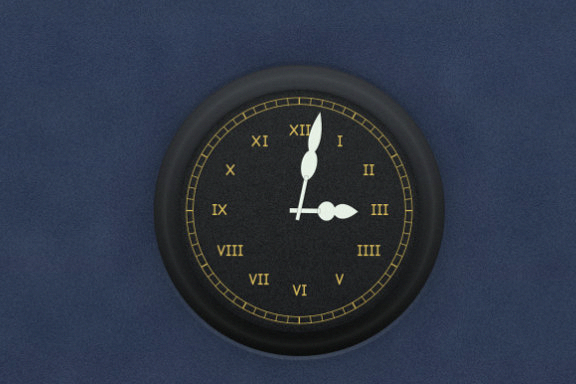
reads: 3,02
